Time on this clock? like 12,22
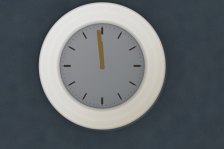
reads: 11,59
